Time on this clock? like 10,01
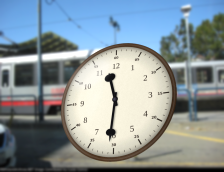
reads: 11,31
